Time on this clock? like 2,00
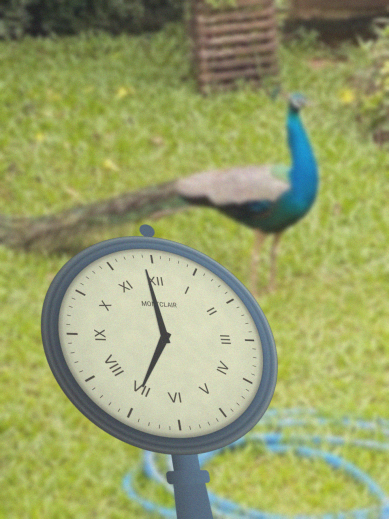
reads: 6,59
